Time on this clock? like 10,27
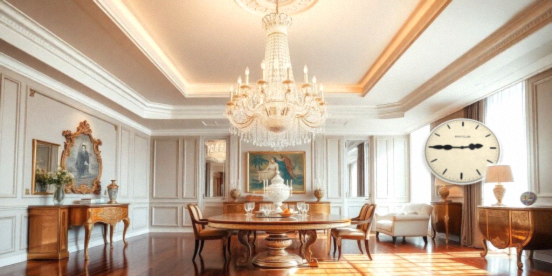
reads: 2,45
